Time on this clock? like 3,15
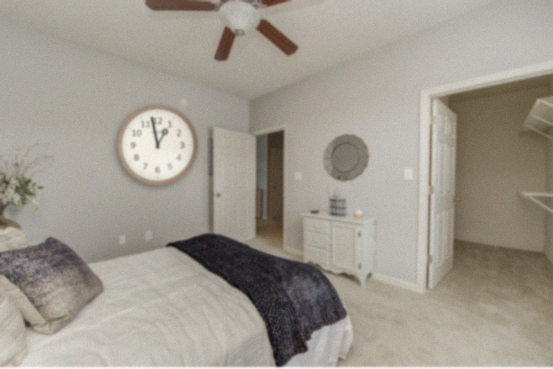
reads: 12,58
